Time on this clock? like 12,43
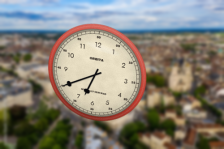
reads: 6,40
